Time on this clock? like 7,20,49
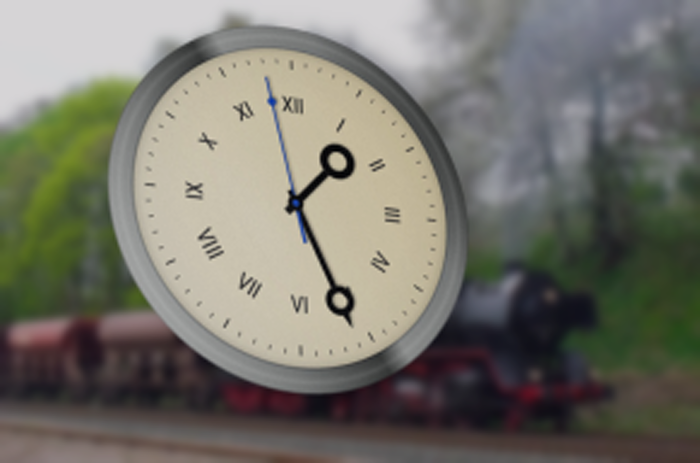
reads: 1,25,58
